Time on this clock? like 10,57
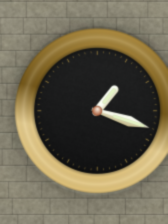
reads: 1,18
